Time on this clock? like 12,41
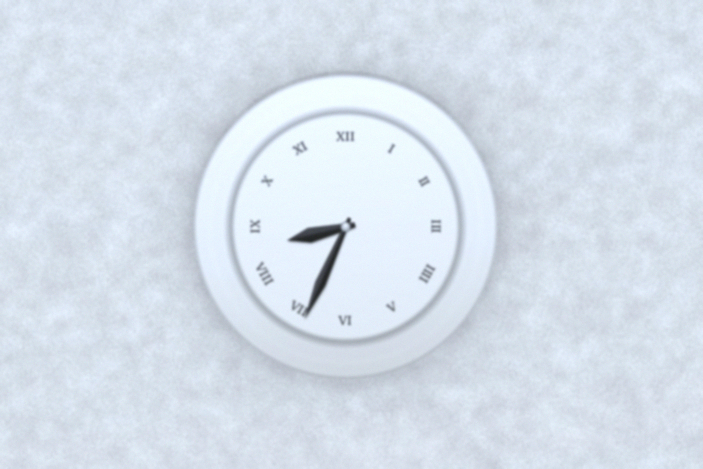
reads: 8,34
